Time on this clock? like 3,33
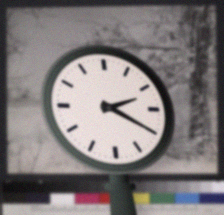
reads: 2,20
